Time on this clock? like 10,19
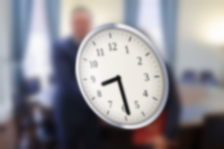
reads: 8,29
